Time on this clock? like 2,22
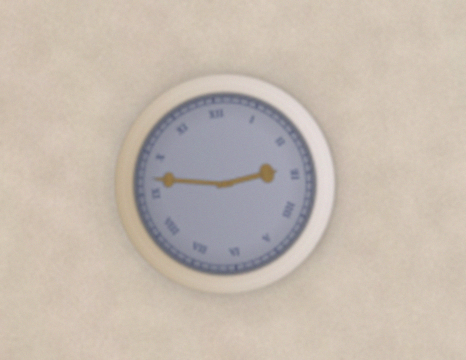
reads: 2,47
